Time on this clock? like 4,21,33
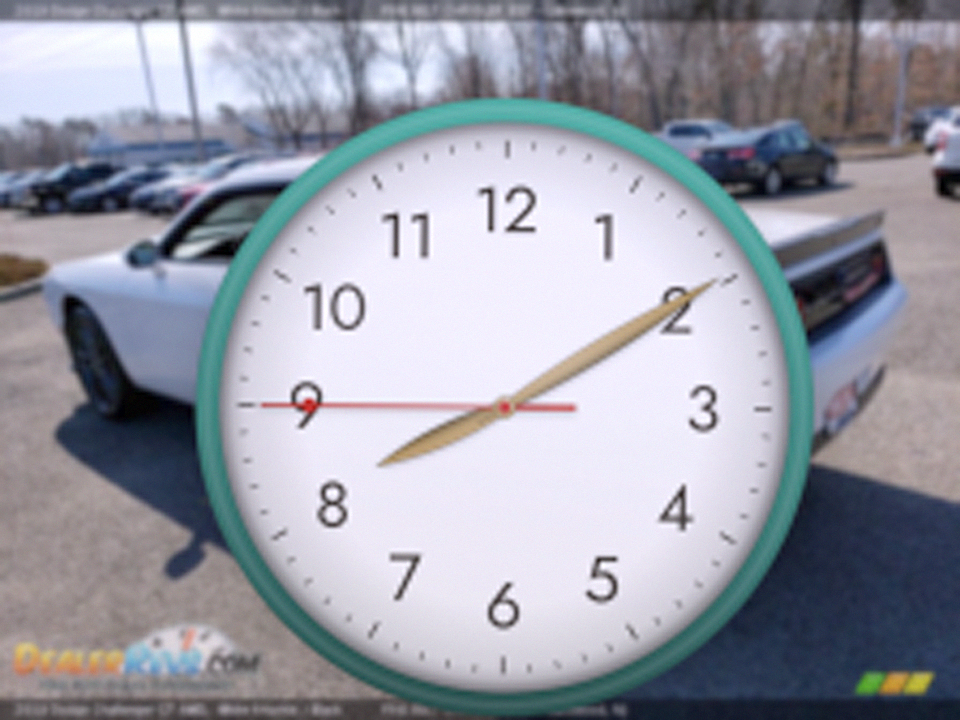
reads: 8,09,45
